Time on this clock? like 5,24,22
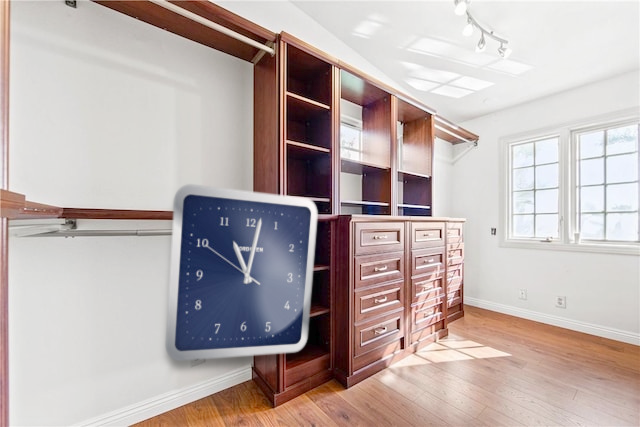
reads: 11,01,50
